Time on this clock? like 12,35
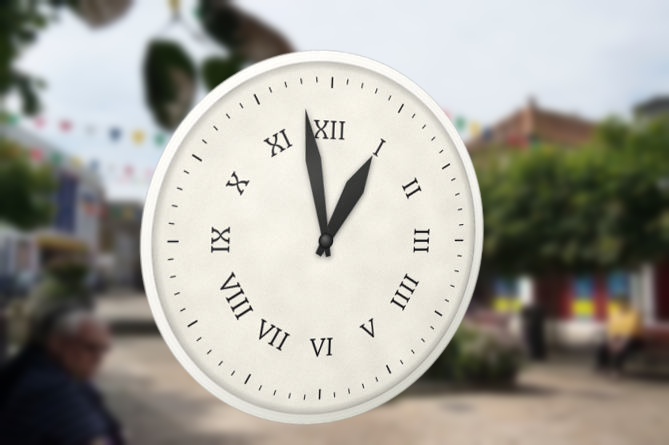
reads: 12,58
